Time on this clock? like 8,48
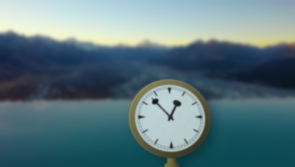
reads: 12,53
